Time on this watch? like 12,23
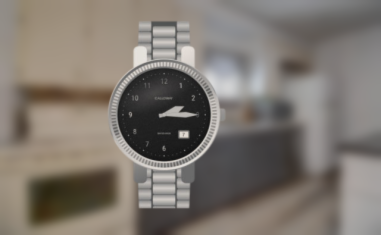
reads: 2,15
